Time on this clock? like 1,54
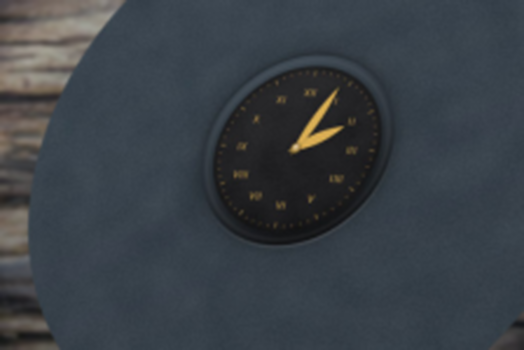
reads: 2,04
